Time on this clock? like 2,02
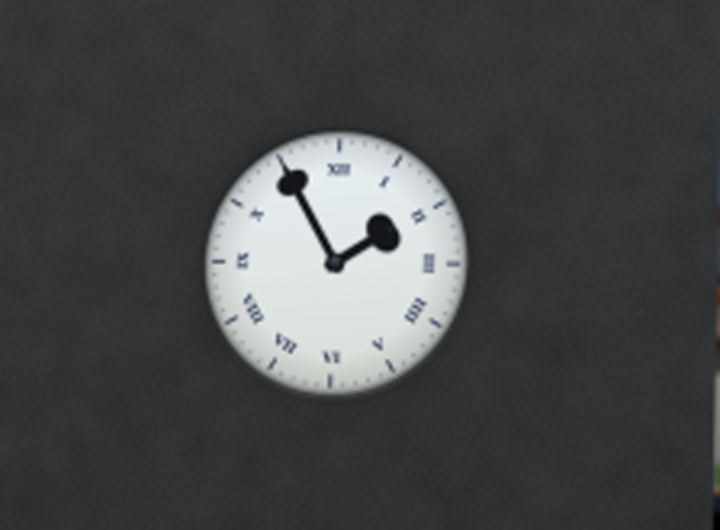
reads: 1,55
